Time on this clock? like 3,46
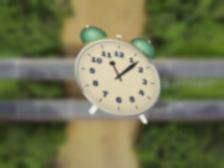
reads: 11,07
